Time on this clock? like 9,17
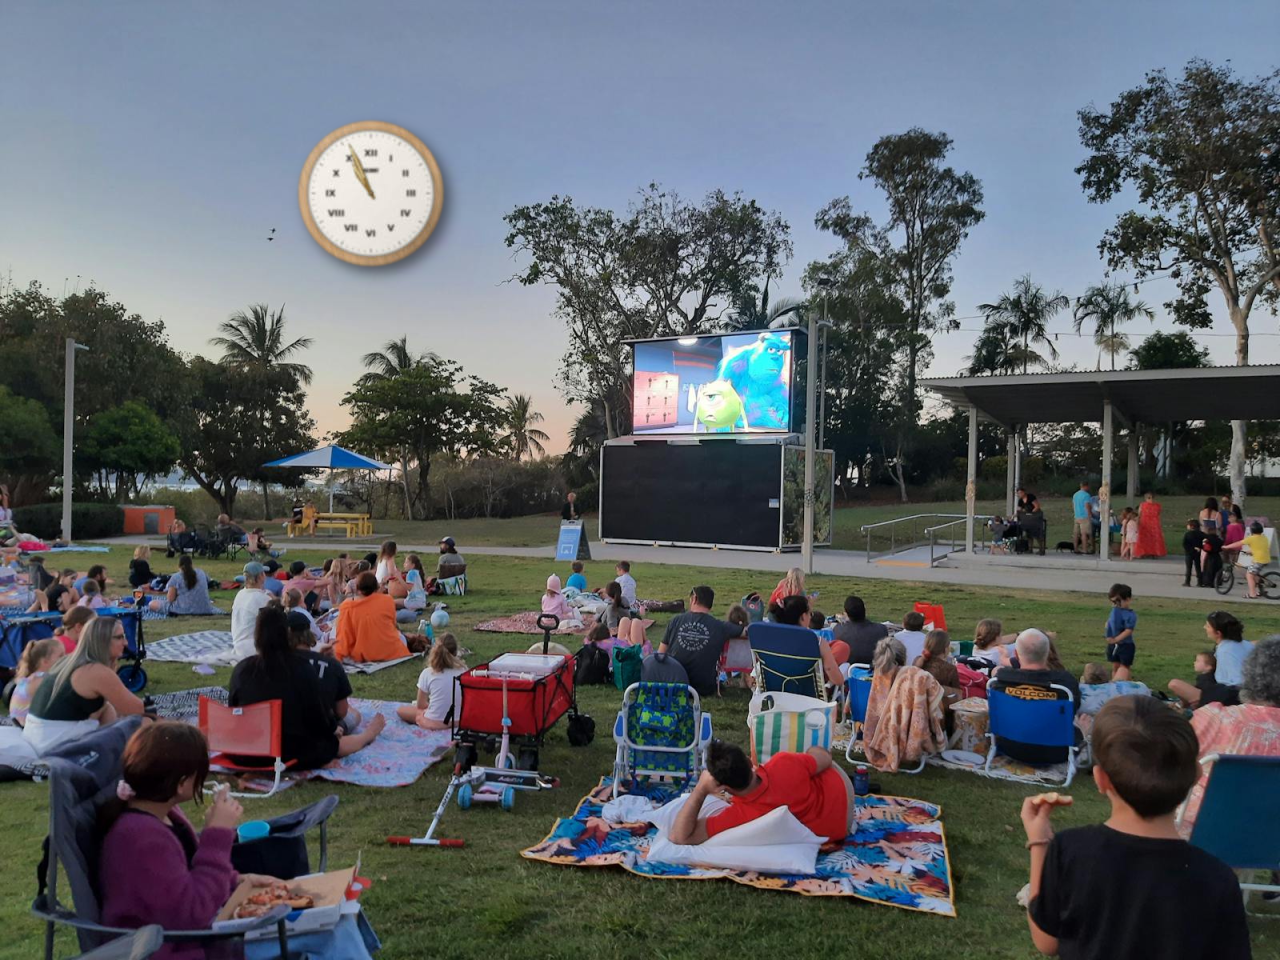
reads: 10,56
